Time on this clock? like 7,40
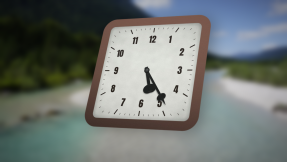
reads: 5,24
